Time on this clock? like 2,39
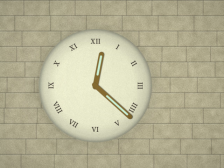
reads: 12,22
